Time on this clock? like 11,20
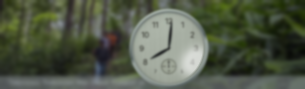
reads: 8,01
